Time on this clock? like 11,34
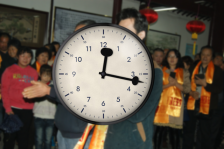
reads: 12,17
